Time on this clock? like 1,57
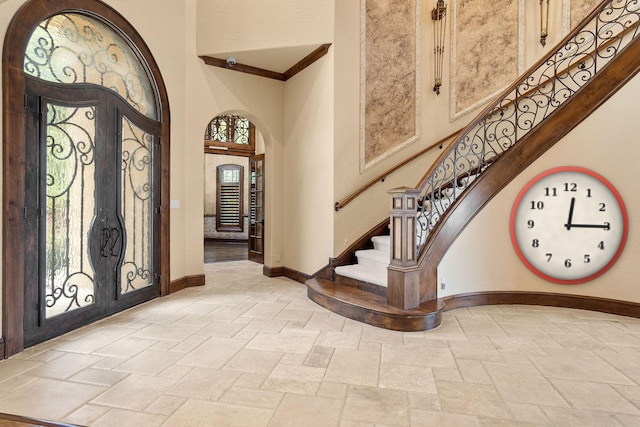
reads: 12,15
